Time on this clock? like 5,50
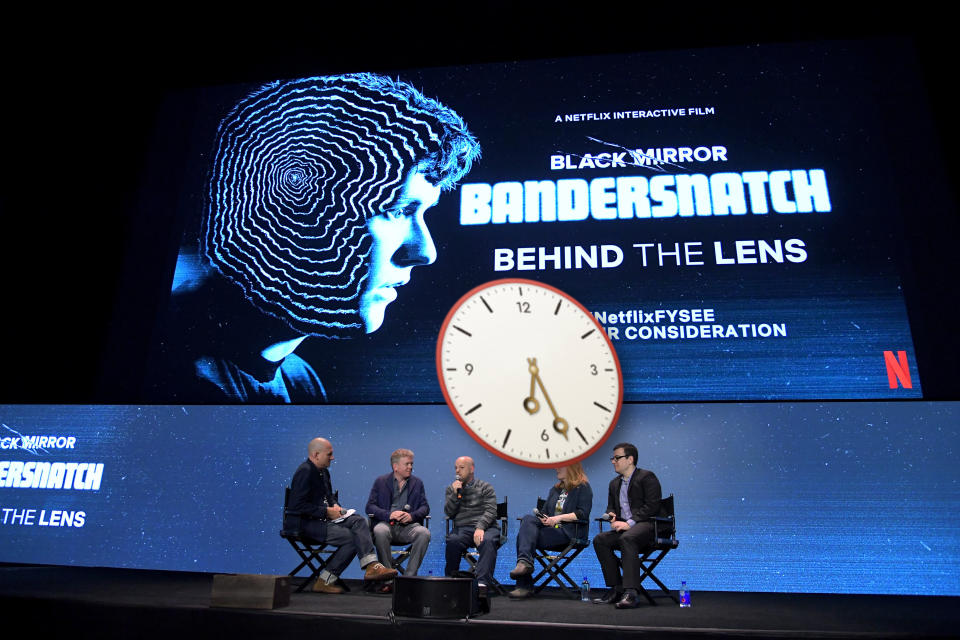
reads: 6,27
